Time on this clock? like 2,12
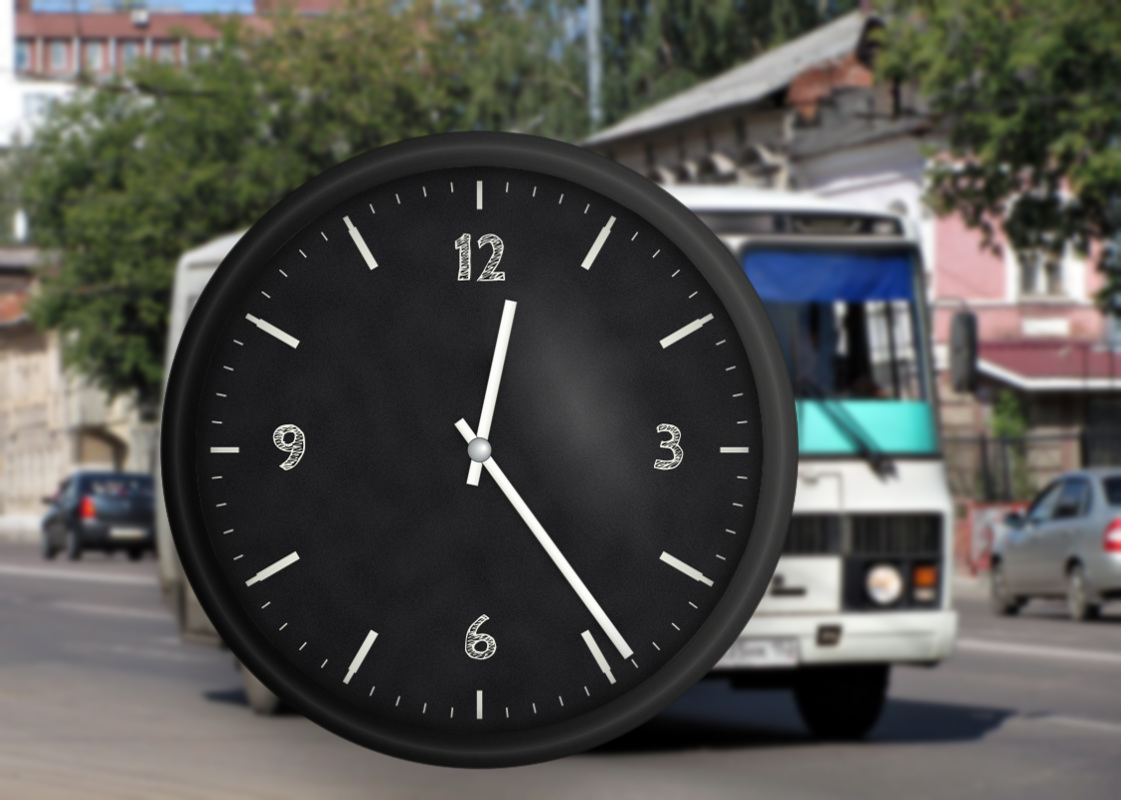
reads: 12,24
